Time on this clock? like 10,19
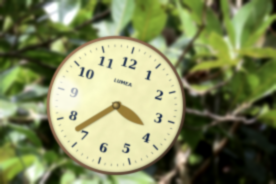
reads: 3,37
